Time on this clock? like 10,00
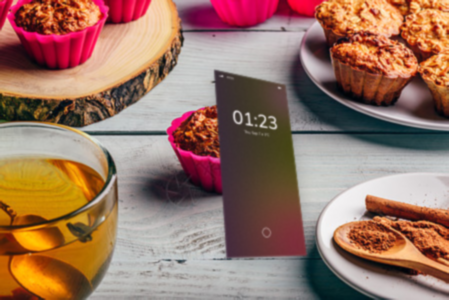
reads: 1,23
